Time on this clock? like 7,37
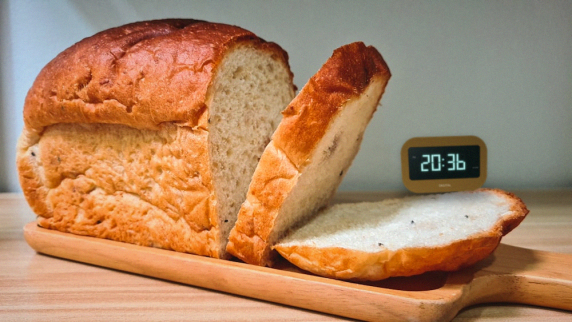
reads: 20,36
